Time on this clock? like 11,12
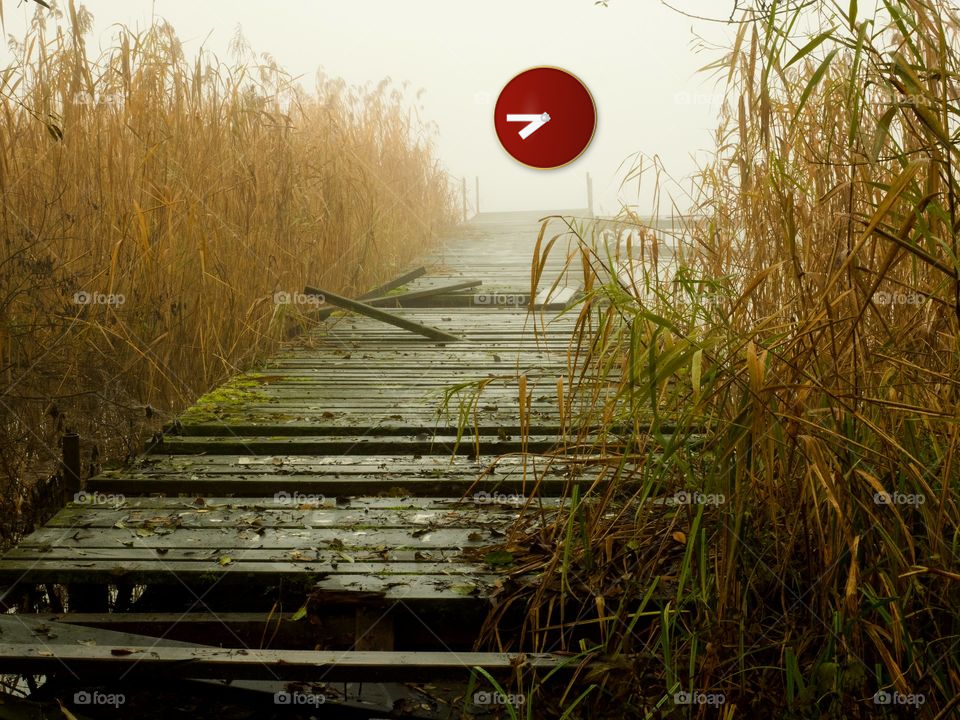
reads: 7,45
